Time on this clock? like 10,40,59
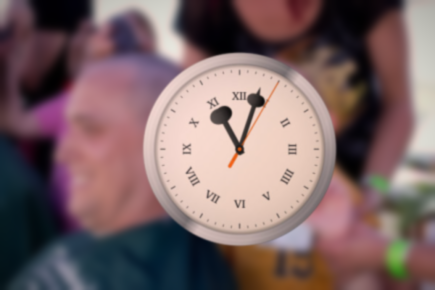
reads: 11,03,05
